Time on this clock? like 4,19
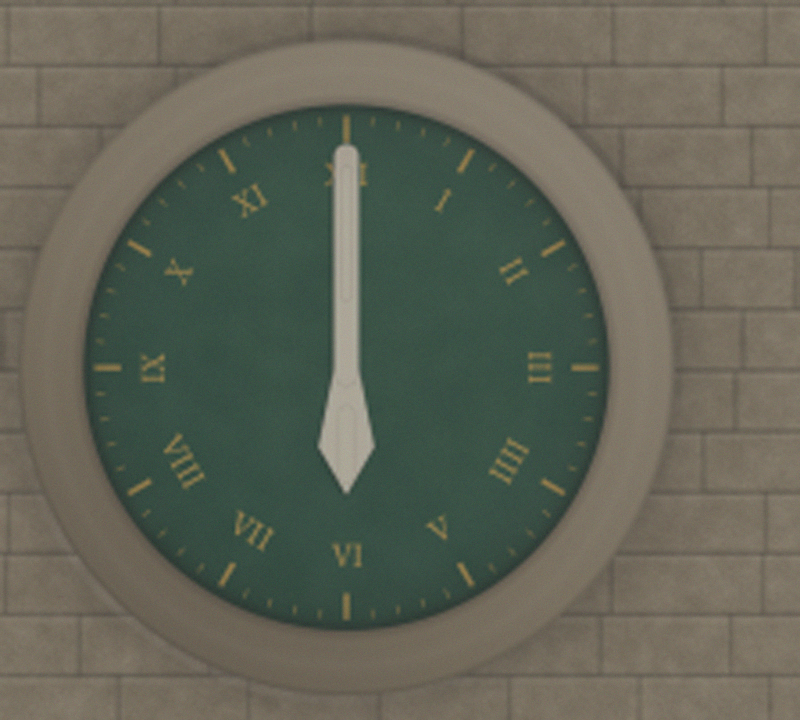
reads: 6,00
